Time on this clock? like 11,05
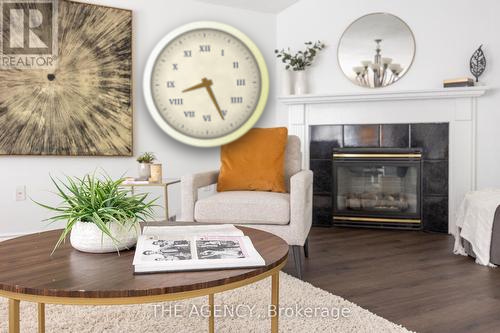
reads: 8,26
